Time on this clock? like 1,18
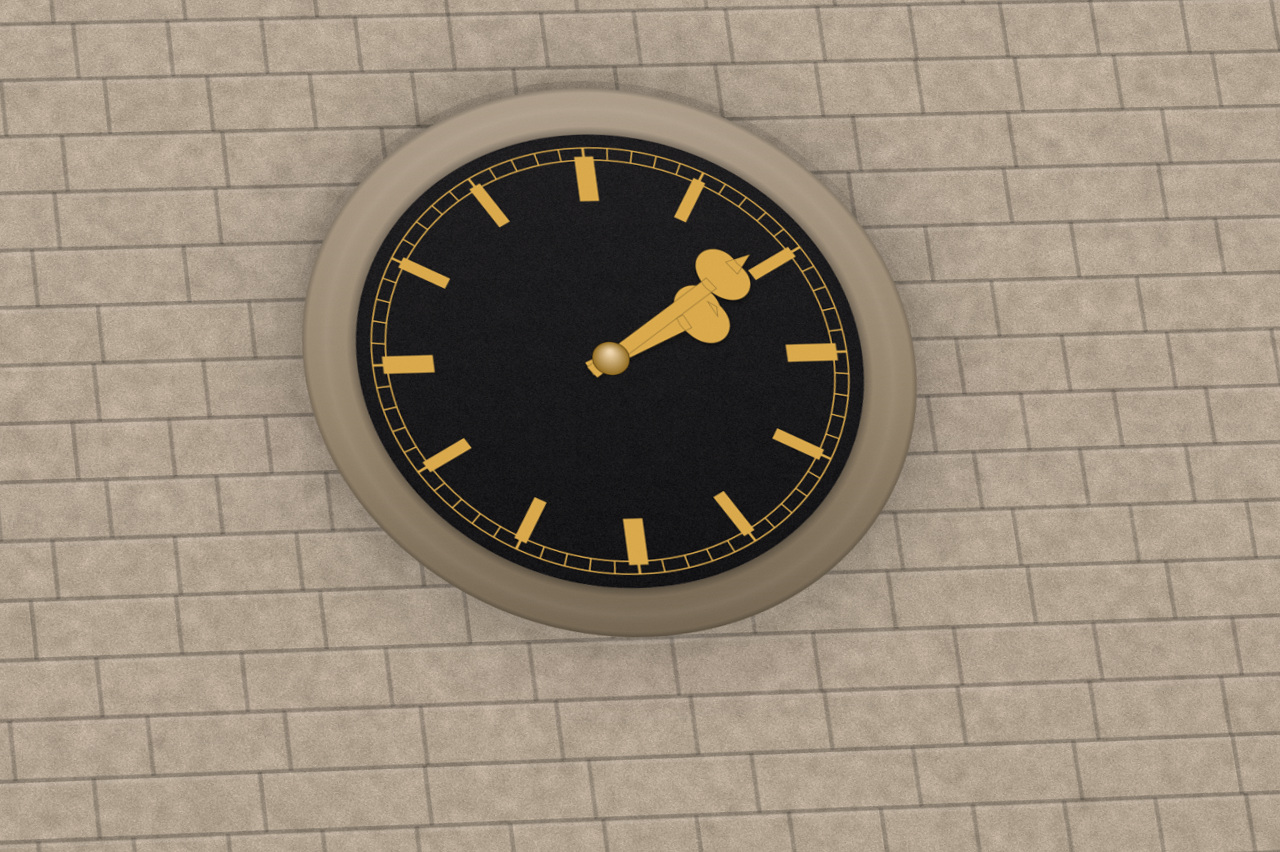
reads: 2,09
